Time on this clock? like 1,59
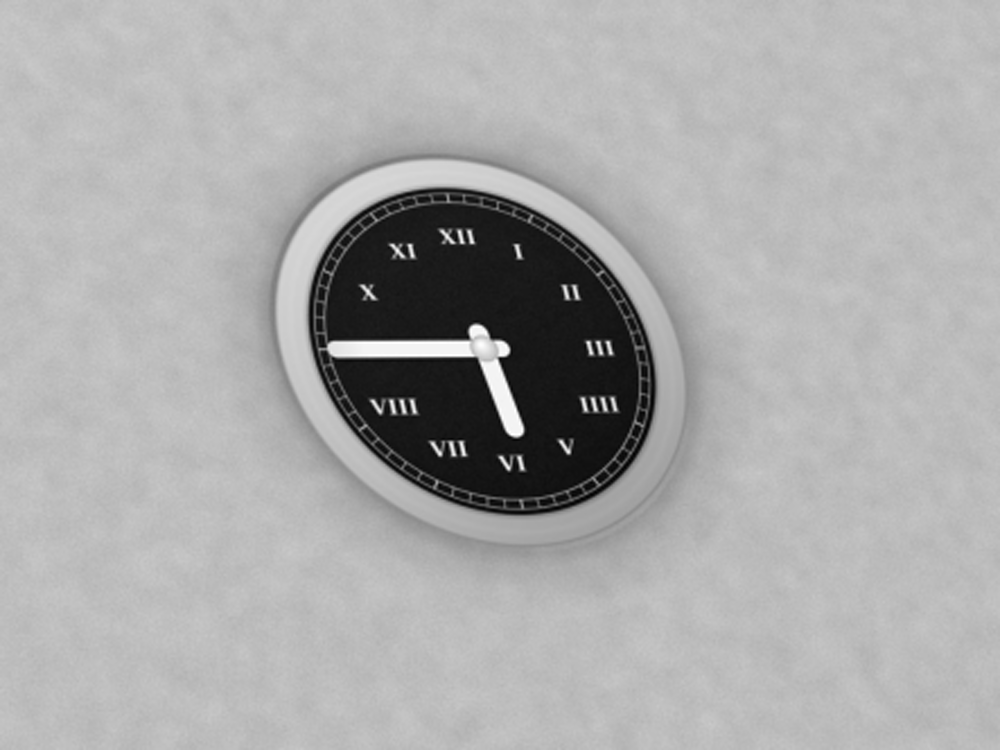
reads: 5,45
